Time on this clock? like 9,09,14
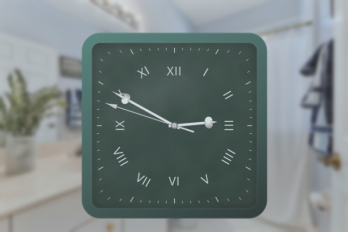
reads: 2,49,48
